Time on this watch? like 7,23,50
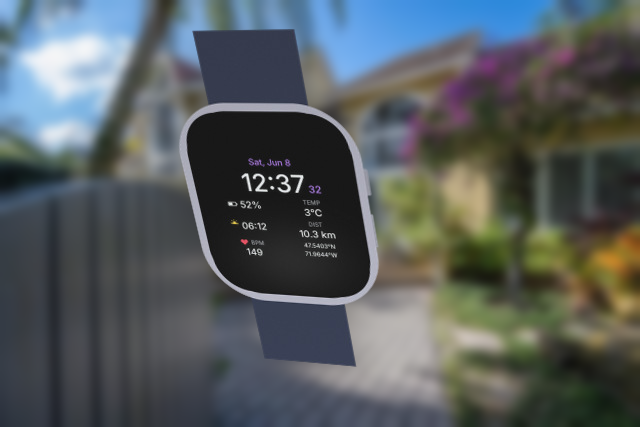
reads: 12,37,32
